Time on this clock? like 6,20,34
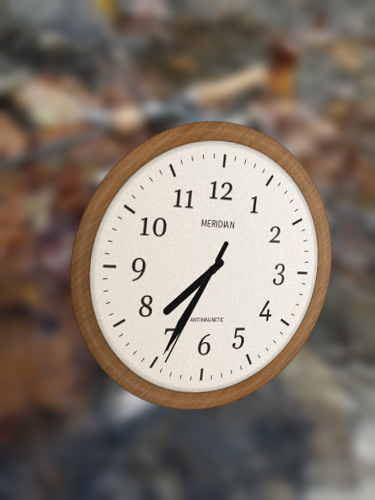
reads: 7,34,34
